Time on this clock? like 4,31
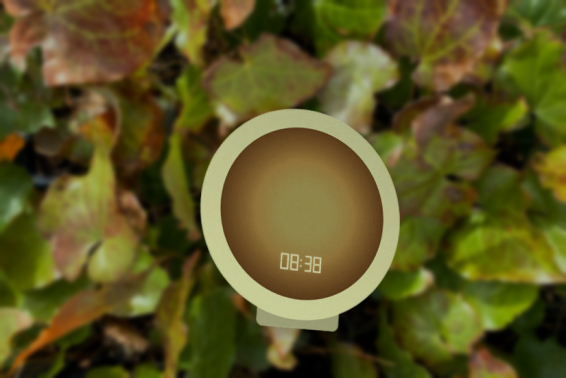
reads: 8,38
